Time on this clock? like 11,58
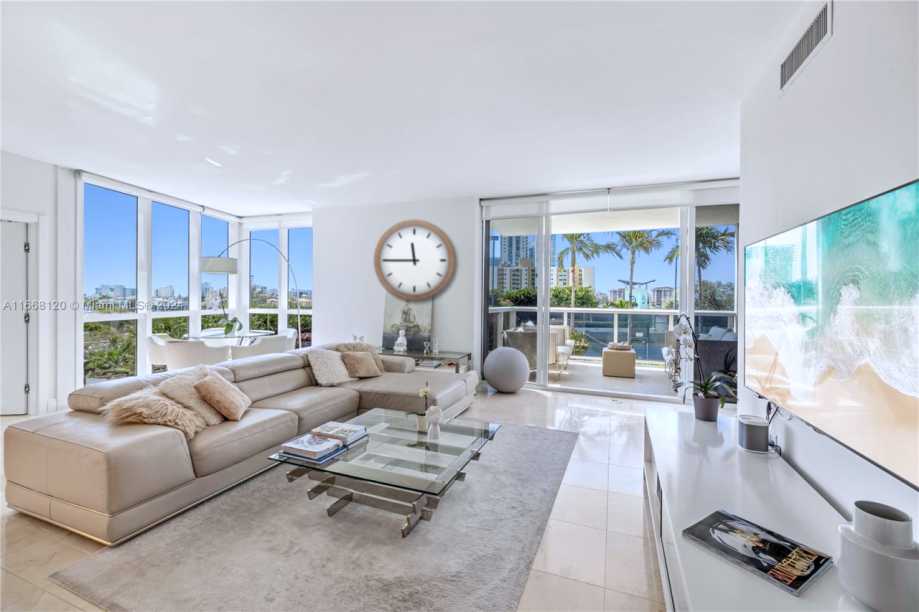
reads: 11,45
